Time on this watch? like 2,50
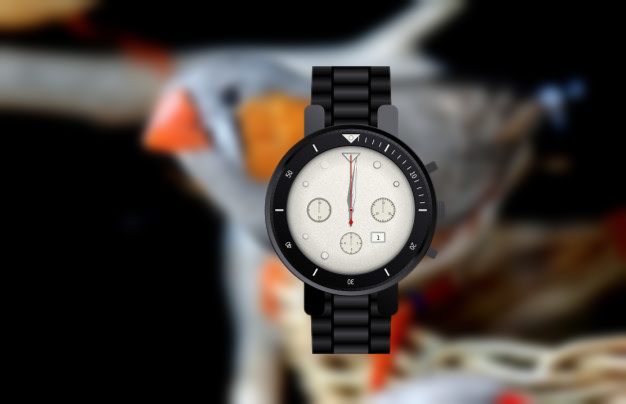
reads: 12,01
